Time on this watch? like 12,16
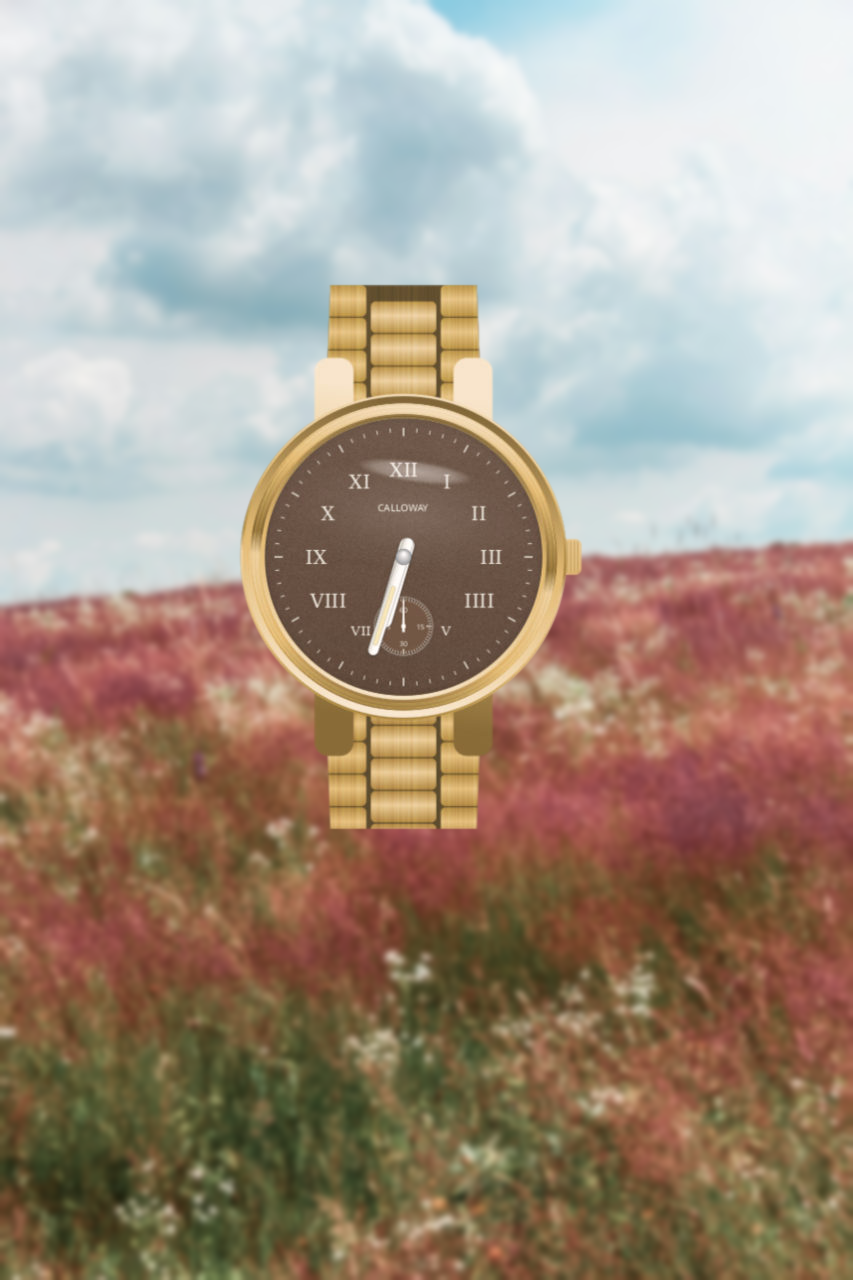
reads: 6,33
